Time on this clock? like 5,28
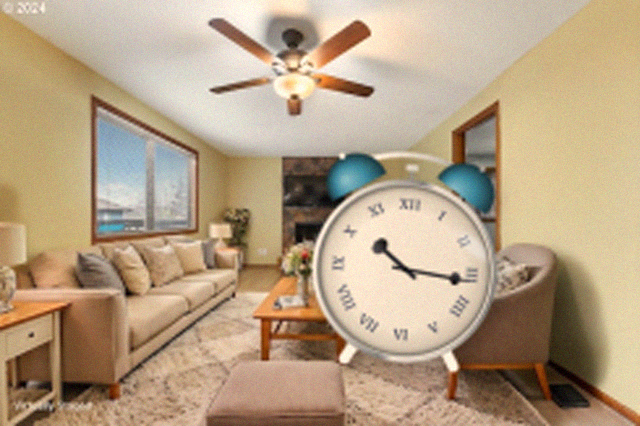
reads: 10,16
